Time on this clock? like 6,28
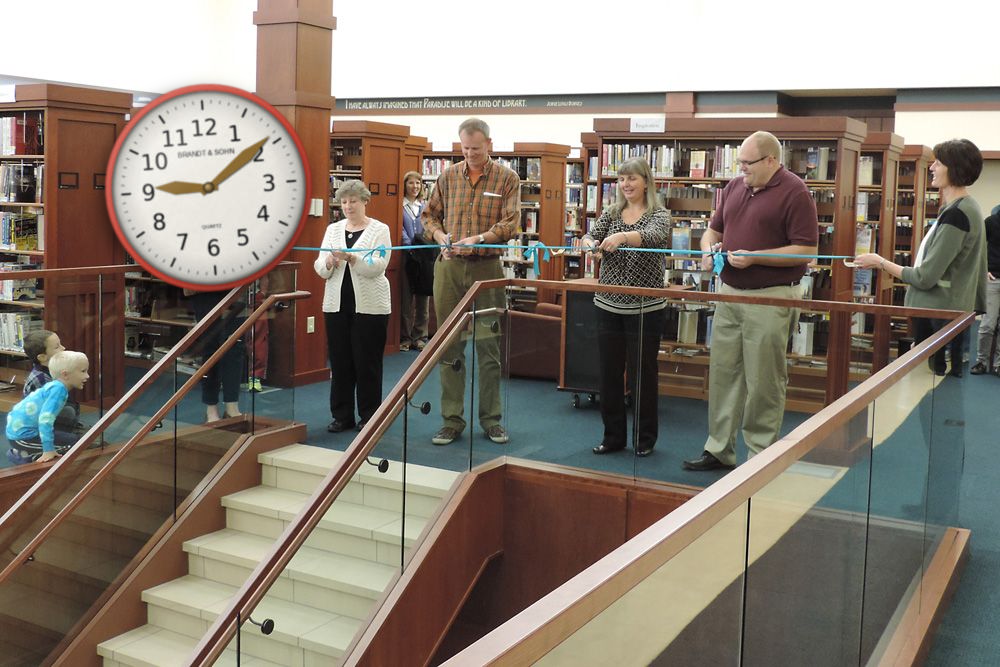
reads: 9,09
